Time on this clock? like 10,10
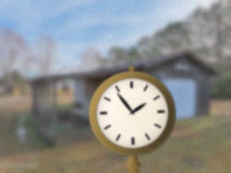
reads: 1,54
